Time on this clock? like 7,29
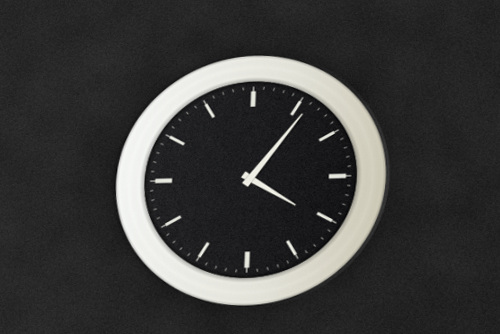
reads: 4,06
